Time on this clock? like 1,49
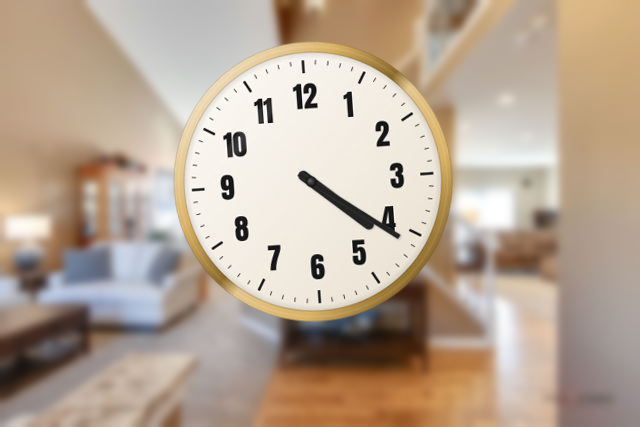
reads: 4,21
